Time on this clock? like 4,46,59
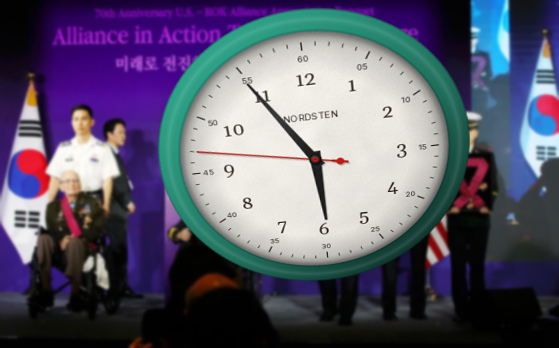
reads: 5,54,47
